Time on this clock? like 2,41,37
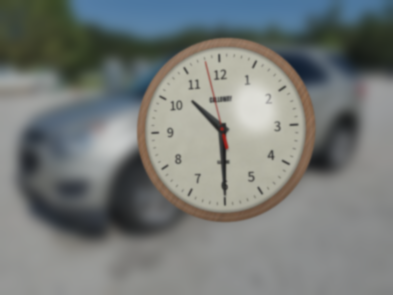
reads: 10,29,58
